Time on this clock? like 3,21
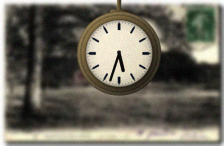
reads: 5,33
